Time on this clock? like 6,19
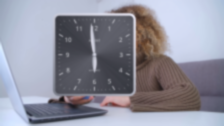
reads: 5,59
